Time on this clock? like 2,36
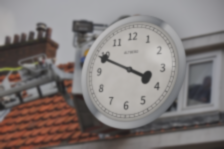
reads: 3,49
